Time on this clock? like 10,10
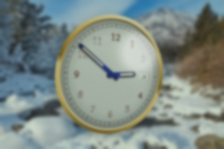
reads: 2,51
